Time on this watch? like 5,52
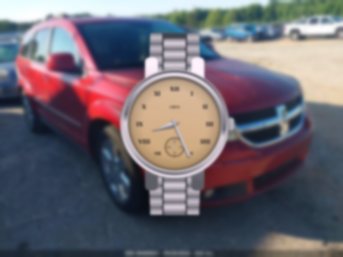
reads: 8,26
